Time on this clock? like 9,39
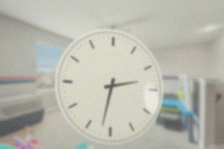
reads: 2,32
